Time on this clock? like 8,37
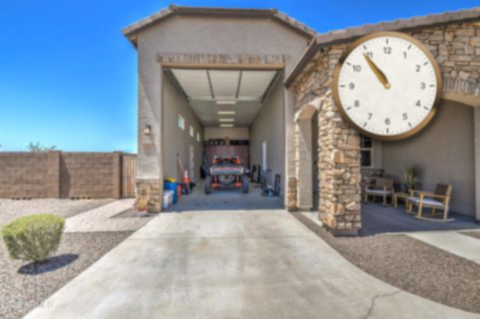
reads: 10,54
